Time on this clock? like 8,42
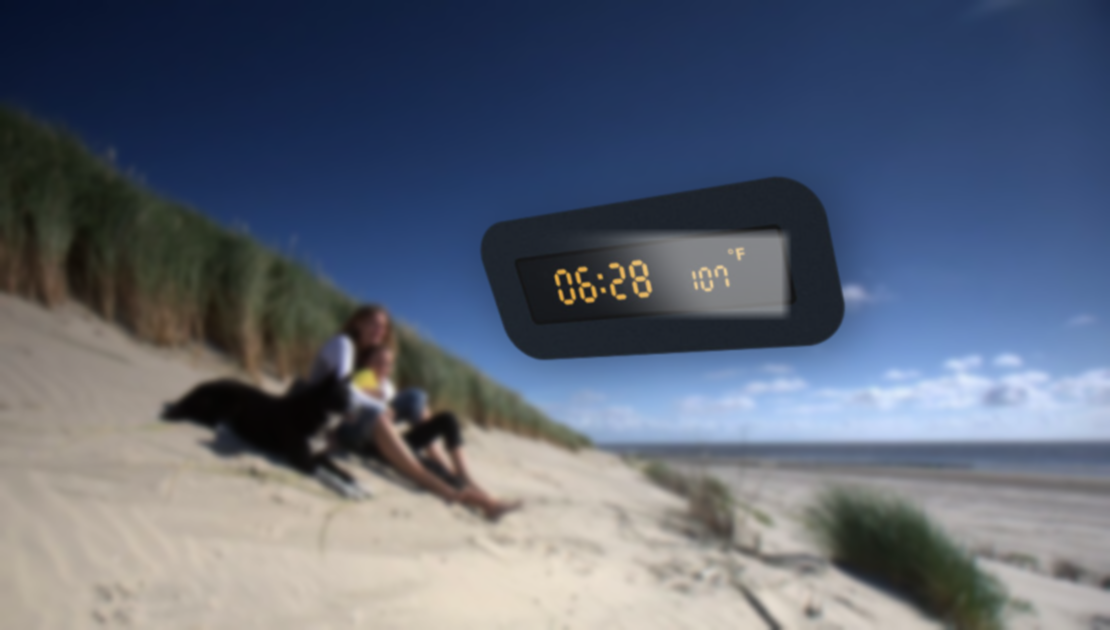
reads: 6,28
